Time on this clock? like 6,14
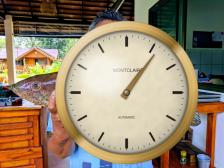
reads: 1,06
